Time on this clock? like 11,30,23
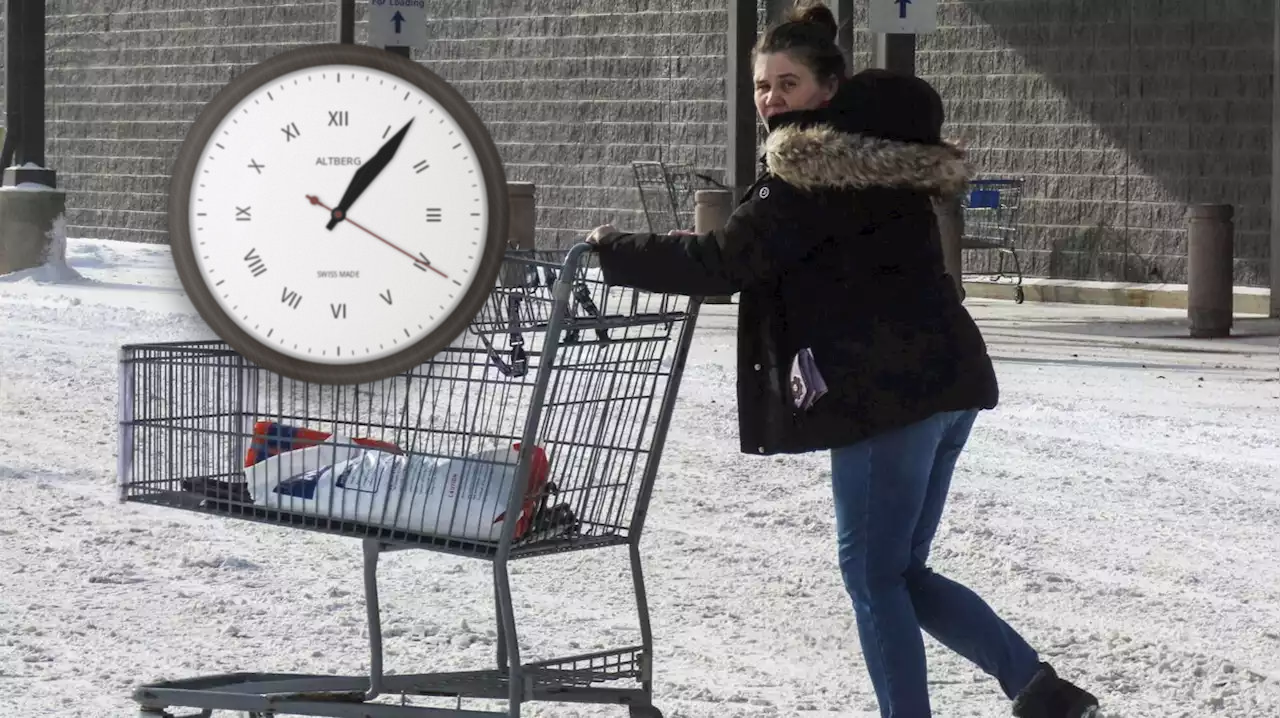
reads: 1,06,20
